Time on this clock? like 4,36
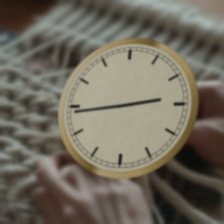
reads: 2,44
